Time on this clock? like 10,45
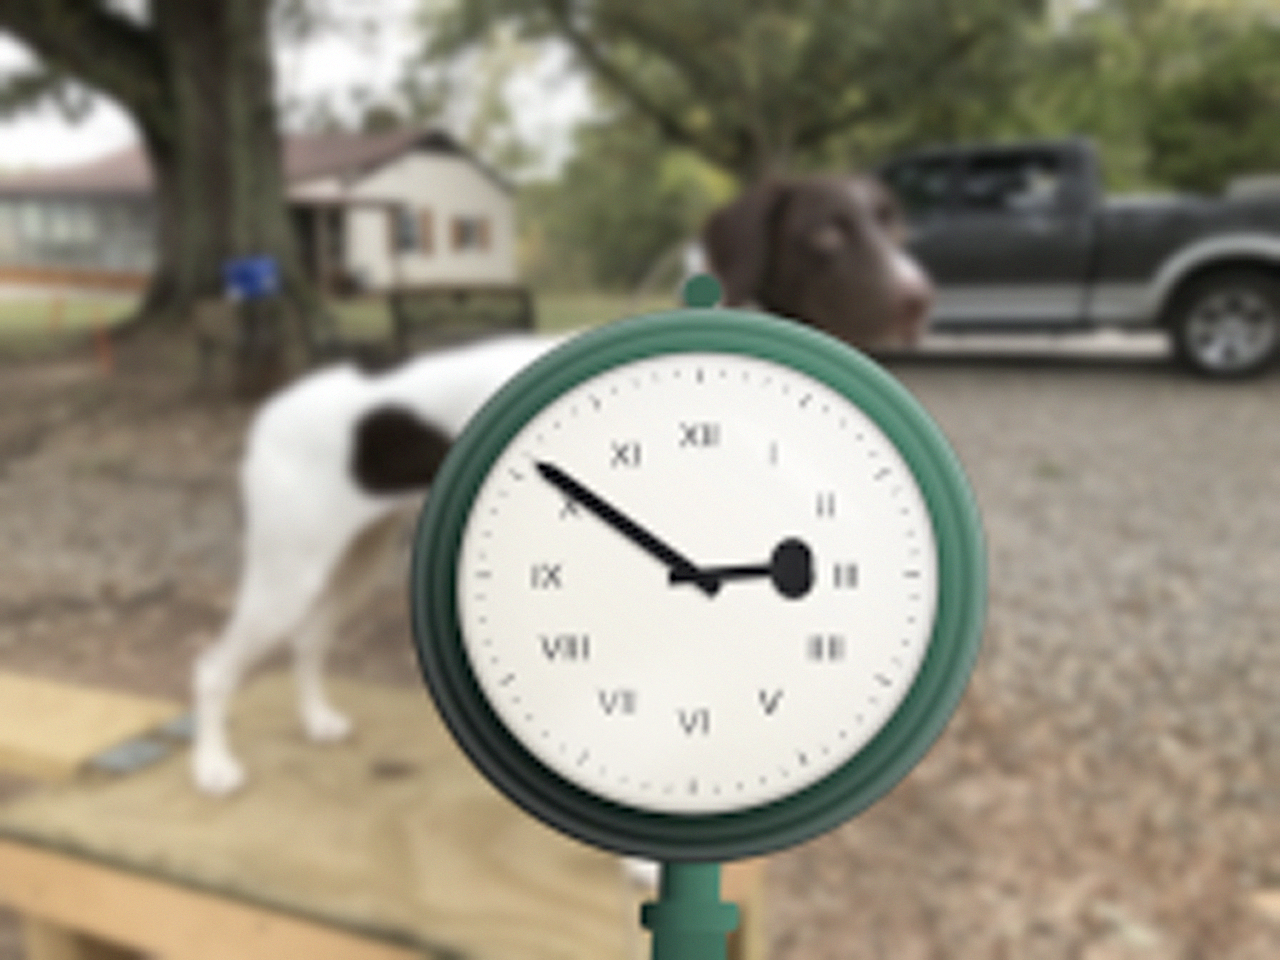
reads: 2,51
